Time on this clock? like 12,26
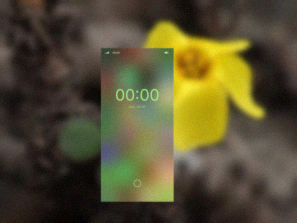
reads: 0,00
